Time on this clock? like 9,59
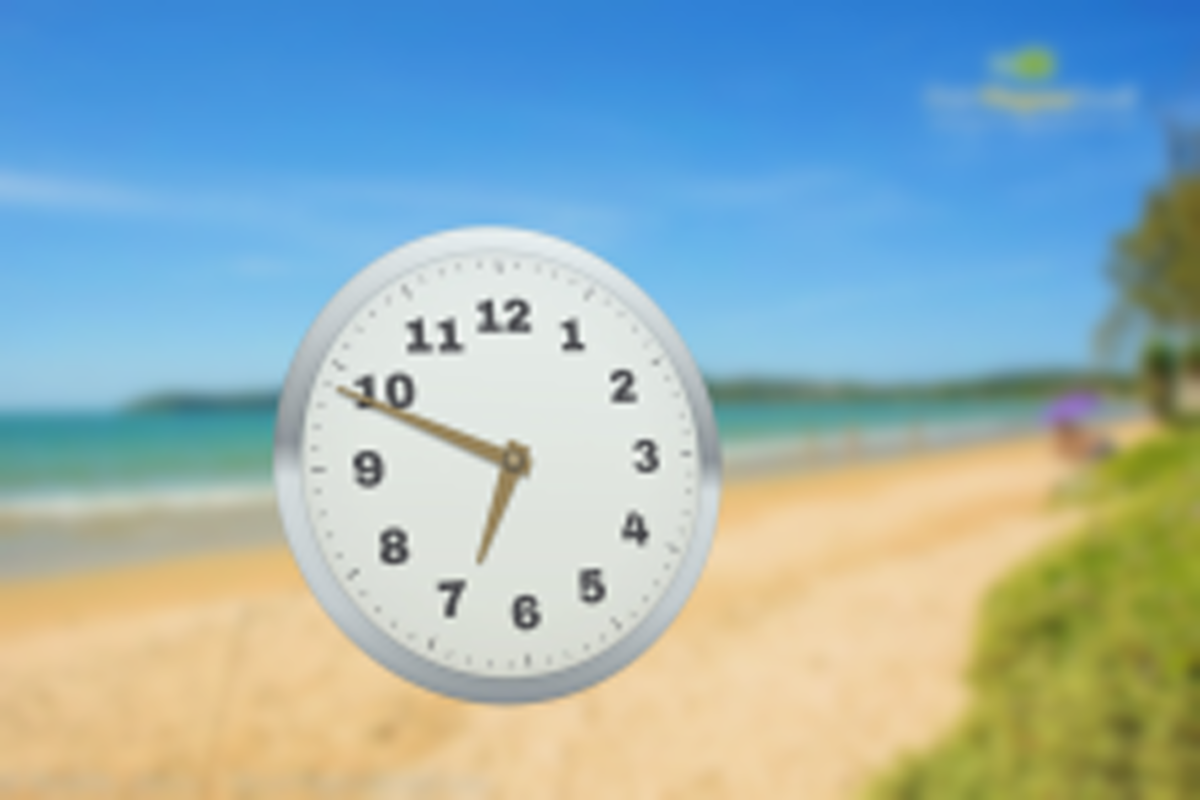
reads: 6,49
